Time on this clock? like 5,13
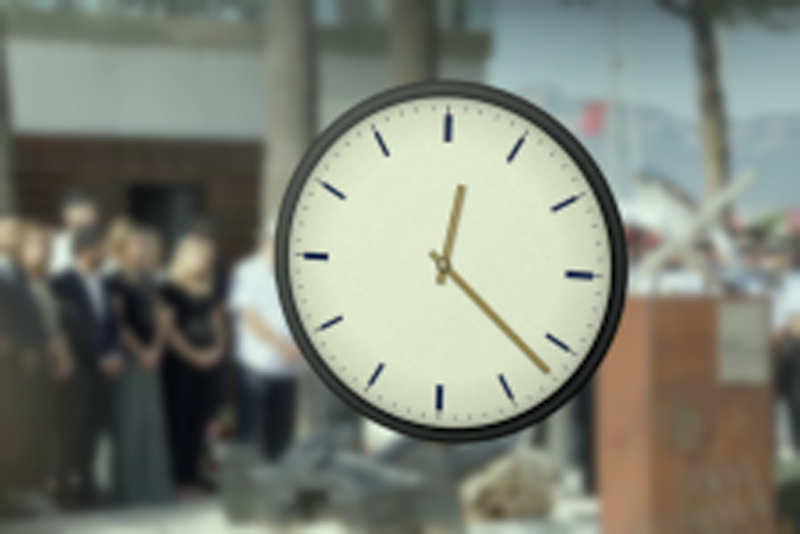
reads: 12,22
